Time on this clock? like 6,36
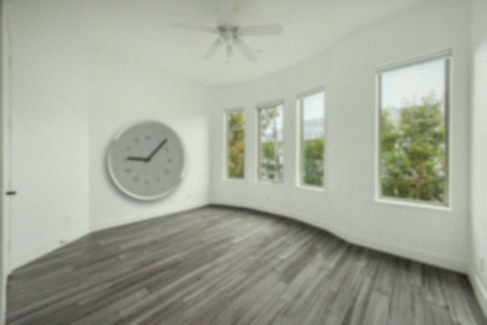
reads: 9,07
